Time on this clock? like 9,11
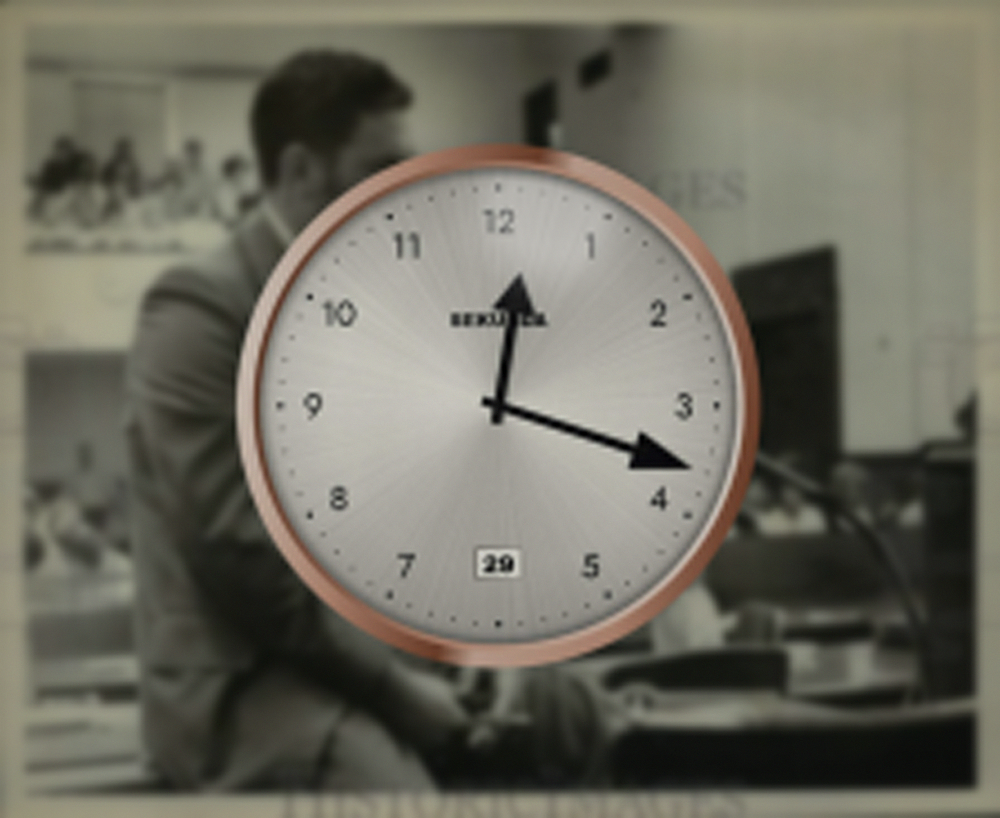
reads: 12,18
